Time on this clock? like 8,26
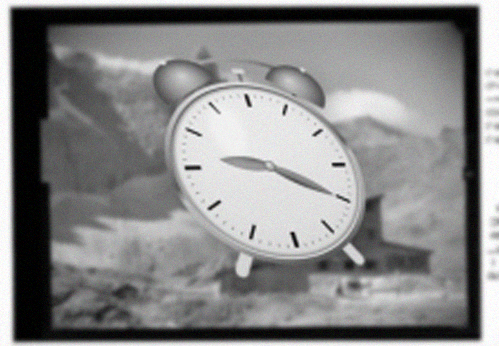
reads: 9,20
